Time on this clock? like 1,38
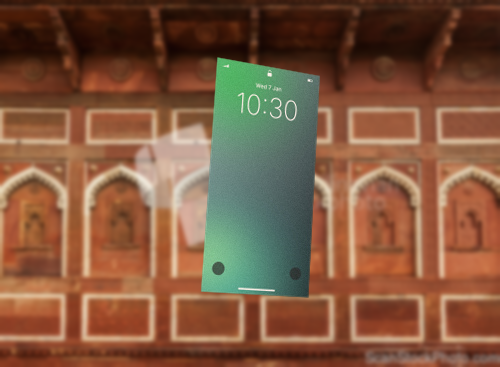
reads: 10,30
